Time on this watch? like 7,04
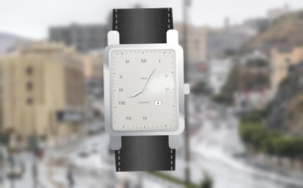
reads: 8,05
